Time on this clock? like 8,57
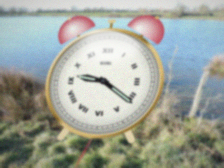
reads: 9,21
